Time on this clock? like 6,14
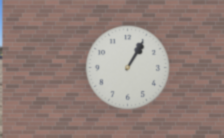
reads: 1,05
